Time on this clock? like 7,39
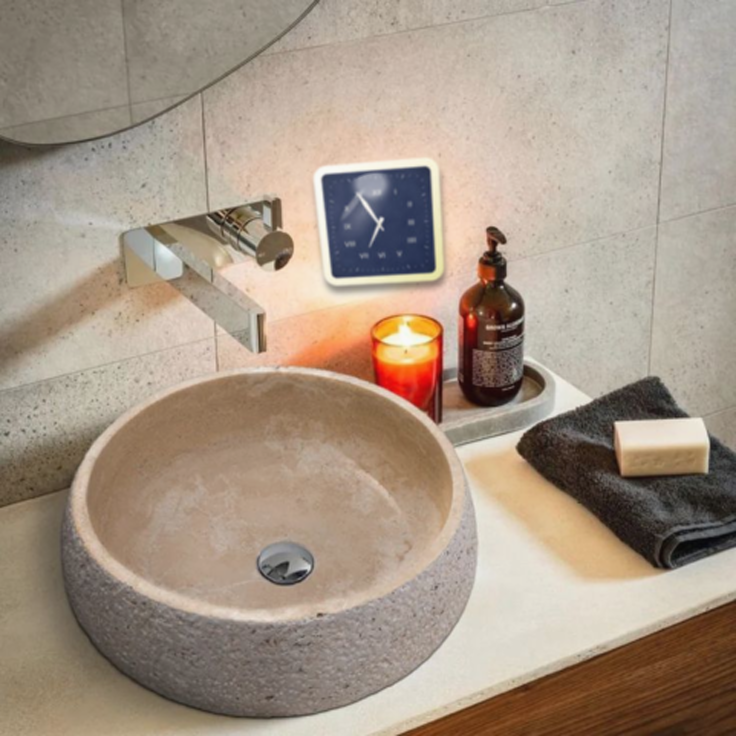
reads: 6,55
